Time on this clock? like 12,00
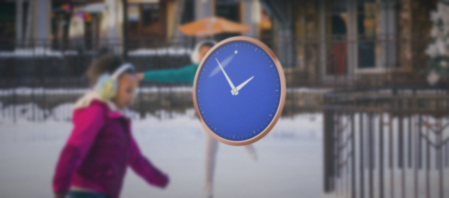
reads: 1,54
